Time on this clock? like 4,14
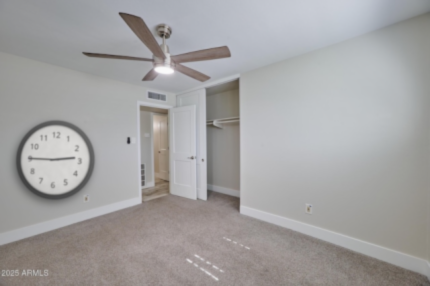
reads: 2,45
